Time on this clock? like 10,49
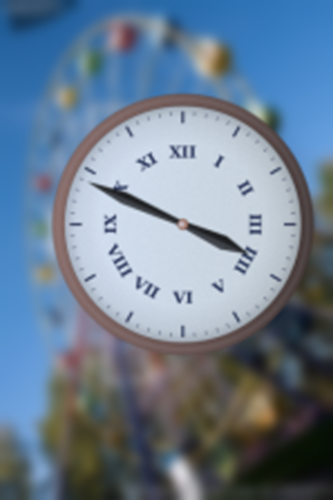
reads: 3,49
